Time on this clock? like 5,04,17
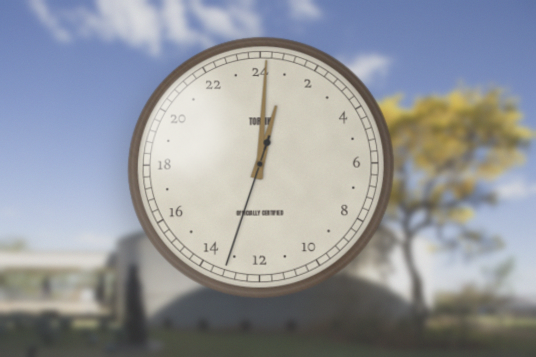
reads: 1,00,33
